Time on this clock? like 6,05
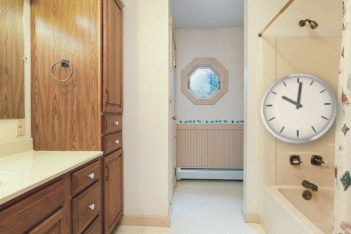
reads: 10,01
